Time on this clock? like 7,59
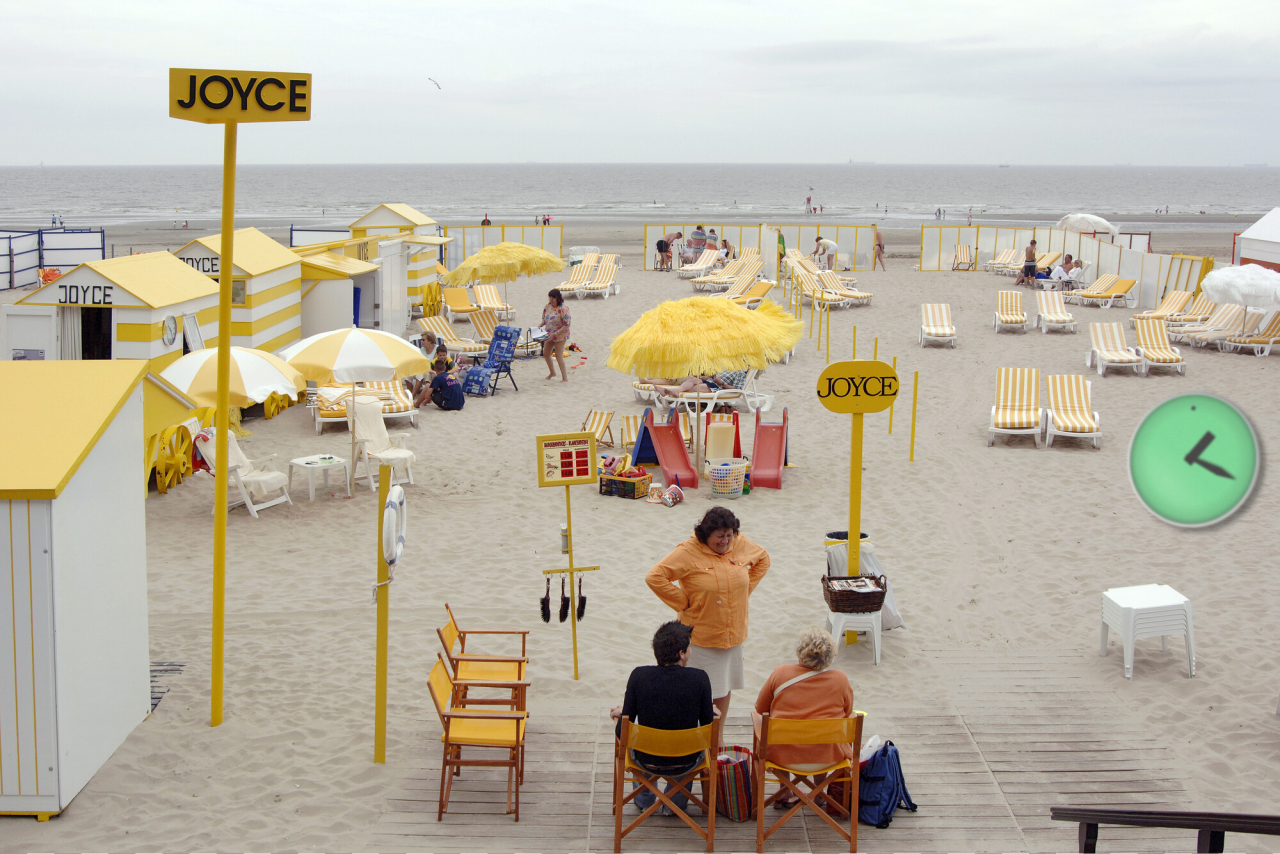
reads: 1,19
